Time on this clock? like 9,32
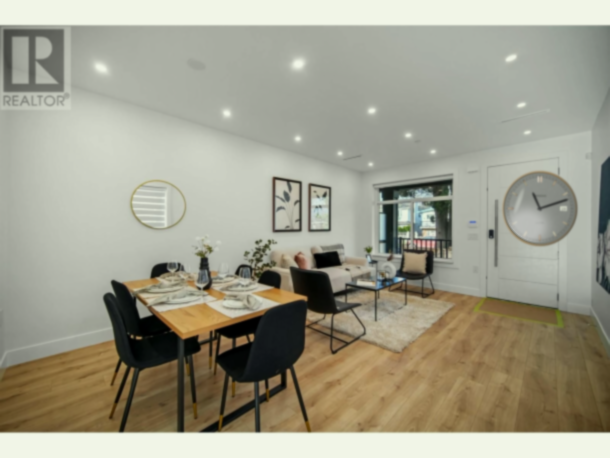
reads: 11,12
